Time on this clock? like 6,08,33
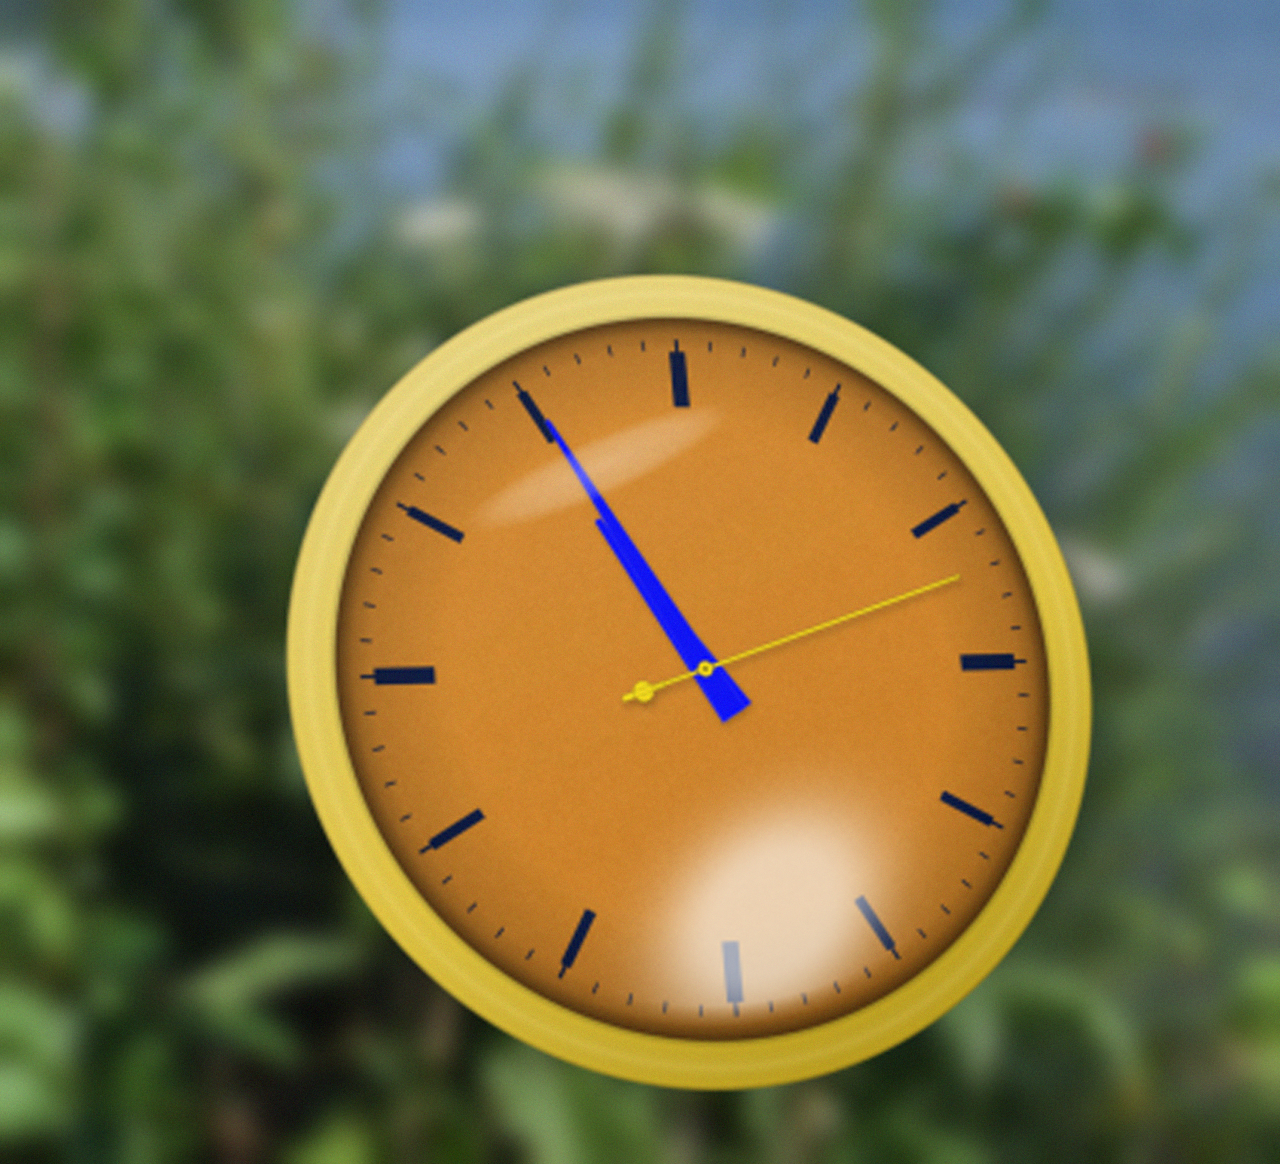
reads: 10,55,12
